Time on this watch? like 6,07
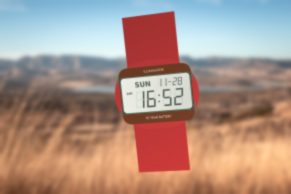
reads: 16,52
